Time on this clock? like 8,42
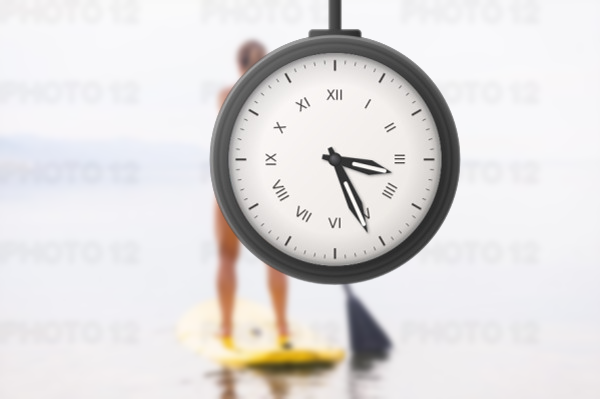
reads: 3,26
